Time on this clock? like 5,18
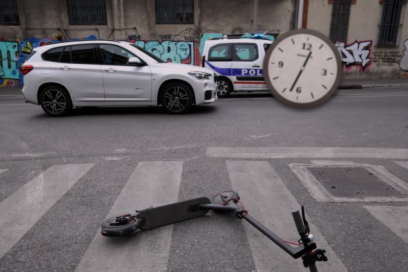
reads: 12,33
